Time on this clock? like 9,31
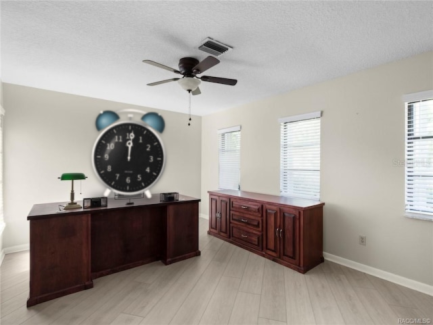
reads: 12,01
